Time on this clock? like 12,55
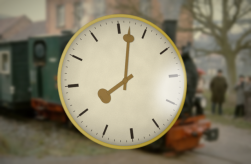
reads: 8,02
